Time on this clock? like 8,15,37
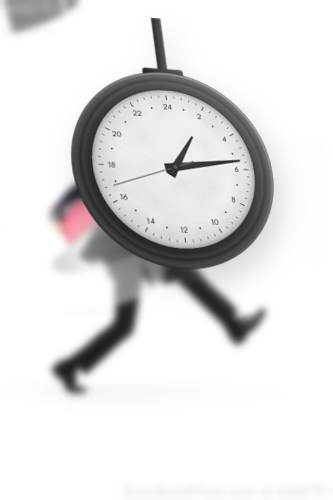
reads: 2,13,42
